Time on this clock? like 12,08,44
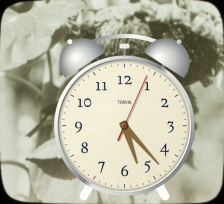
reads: 5,23,04
